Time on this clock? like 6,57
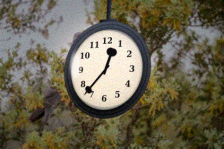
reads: 12,37
